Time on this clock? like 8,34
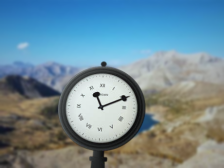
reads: 11,11
